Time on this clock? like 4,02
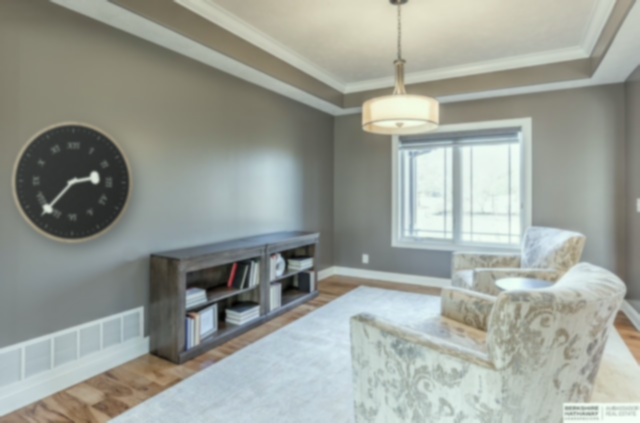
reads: 2,37
